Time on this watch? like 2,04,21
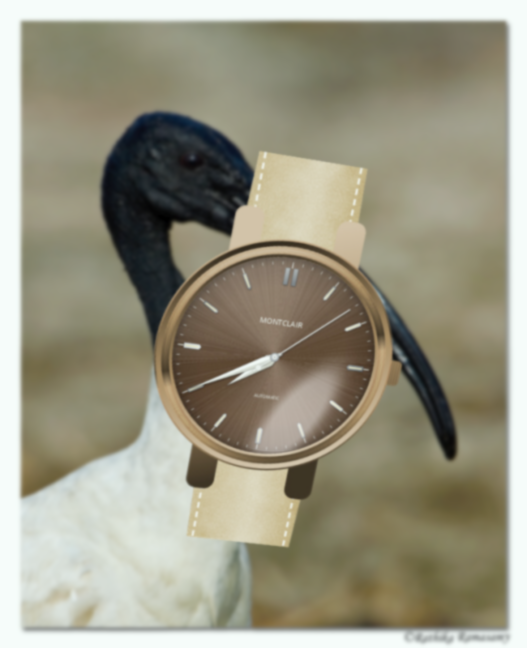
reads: 7,40,08
